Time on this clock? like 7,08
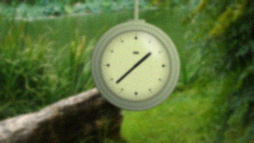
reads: 1,38
